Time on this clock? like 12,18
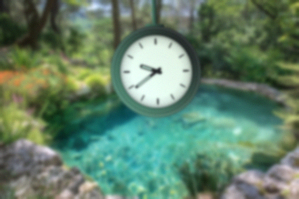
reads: 9,39
